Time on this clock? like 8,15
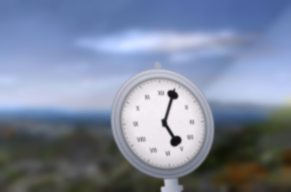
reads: 5,04
